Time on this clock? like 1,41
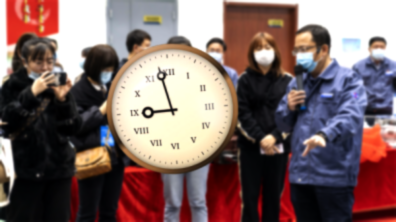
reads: 8,58
